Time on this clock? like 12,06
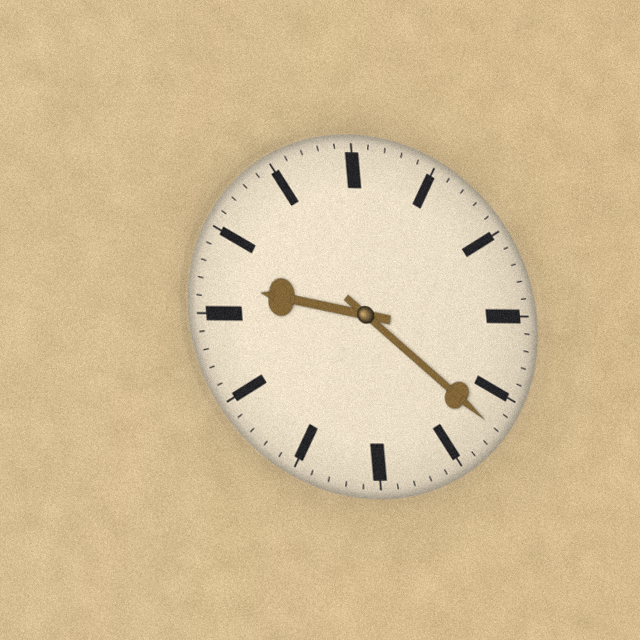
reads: 9,22
